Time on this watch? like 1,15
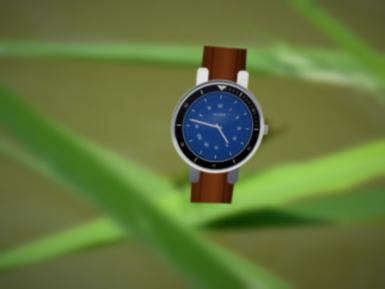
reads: 4,47
